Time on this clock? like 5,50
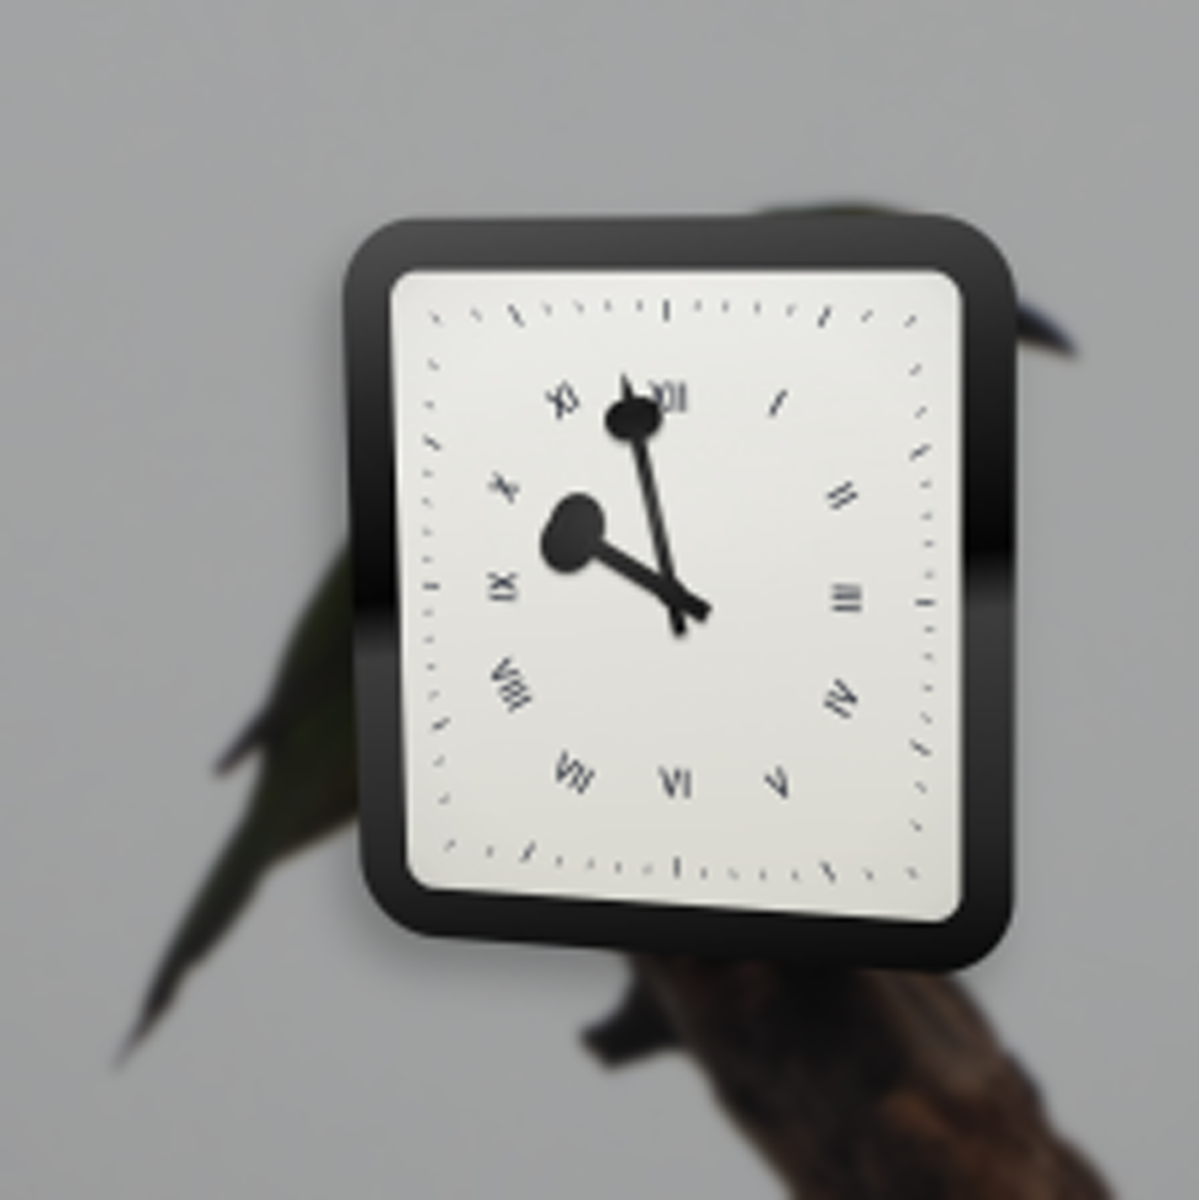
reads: 9,58
